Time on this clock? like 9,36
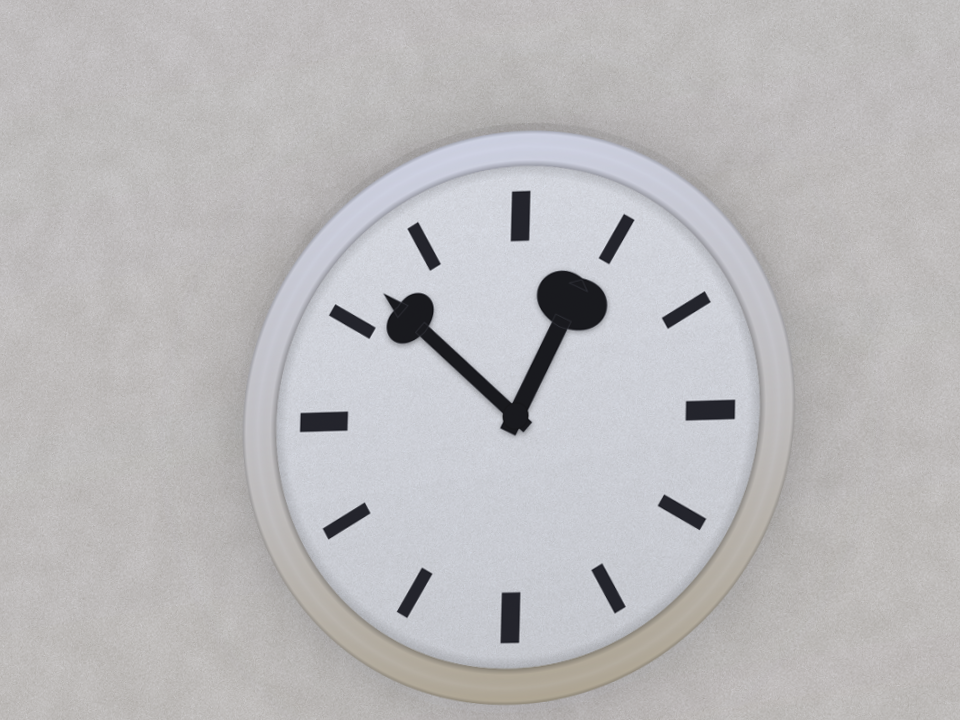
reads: 12,52
